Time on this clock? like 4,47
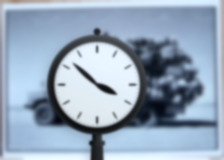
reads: 3,52
